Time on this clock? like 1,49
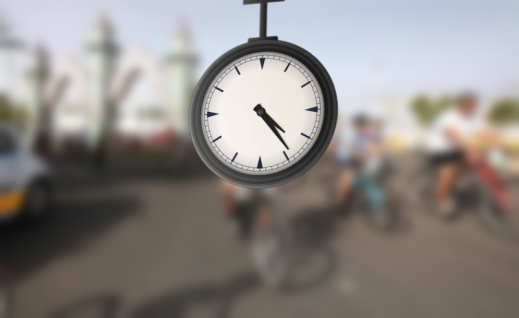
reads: 4,24
